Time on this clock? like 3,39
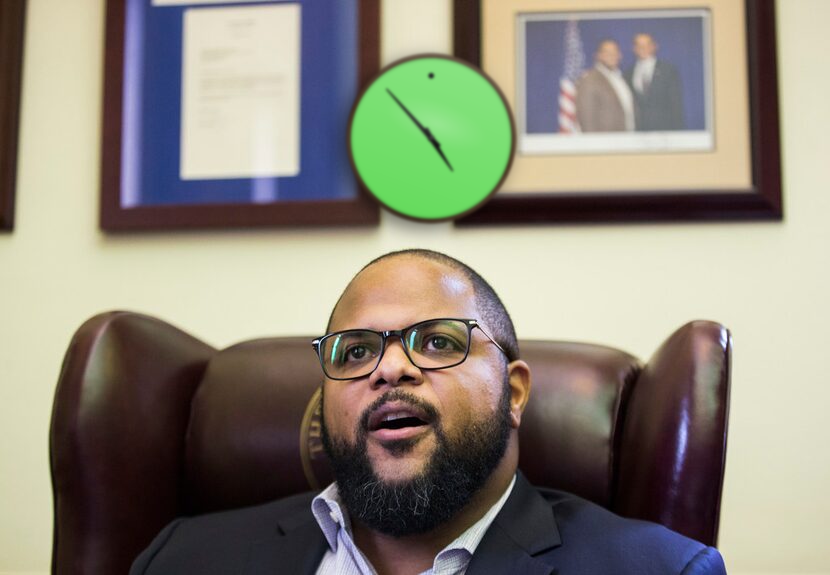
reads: 4,53
